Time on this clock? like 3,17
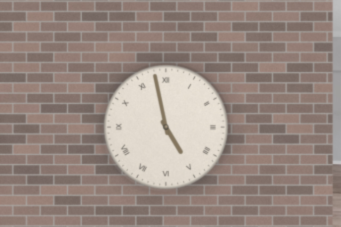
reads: 4,58
